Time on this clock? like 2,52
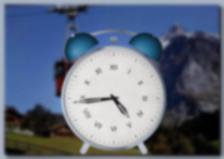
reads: 4,44
